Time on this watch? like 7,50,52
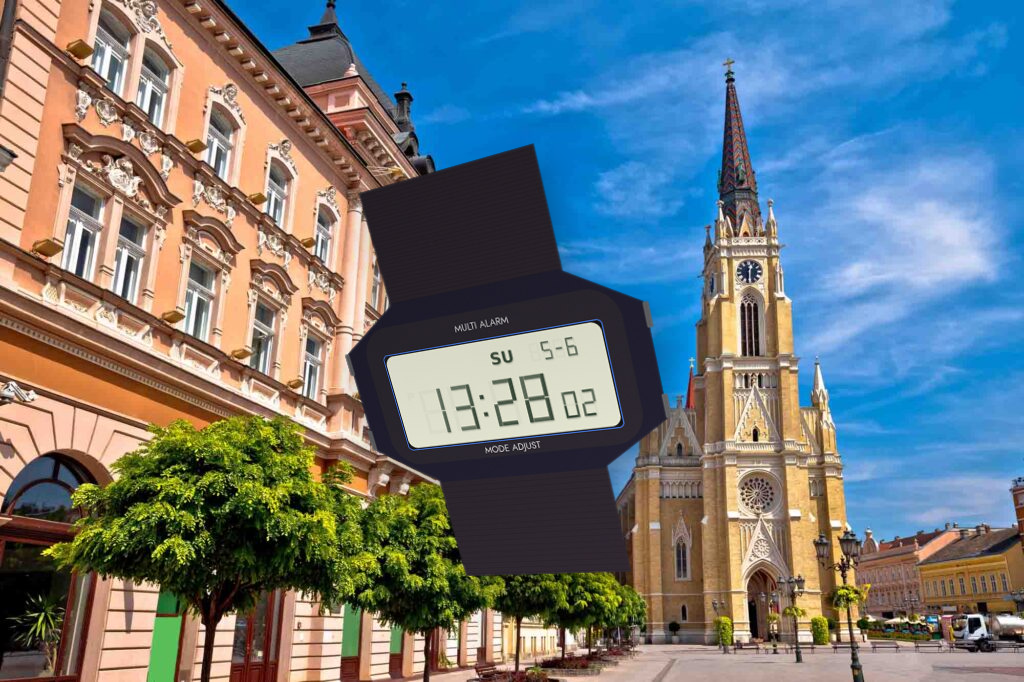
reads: 13,28,02
